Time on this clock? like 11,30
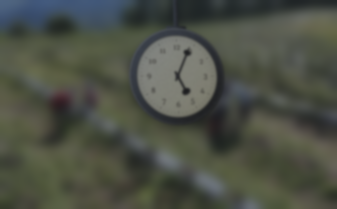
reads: 5,04
